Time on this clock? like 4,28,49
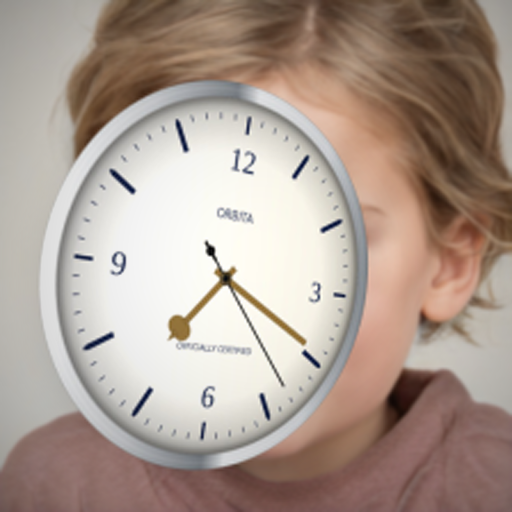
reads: 7,19,23
